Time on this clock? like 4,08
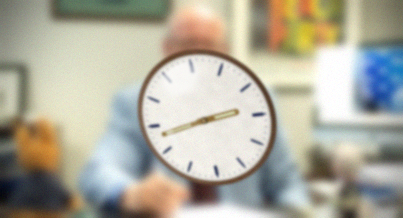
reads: 2,43
